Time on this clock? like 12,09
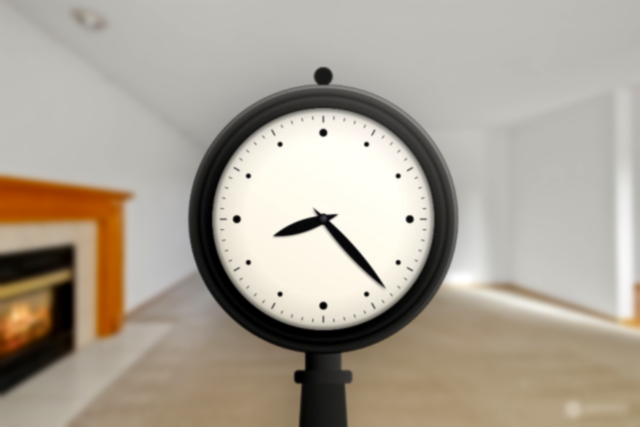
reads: 8,23
